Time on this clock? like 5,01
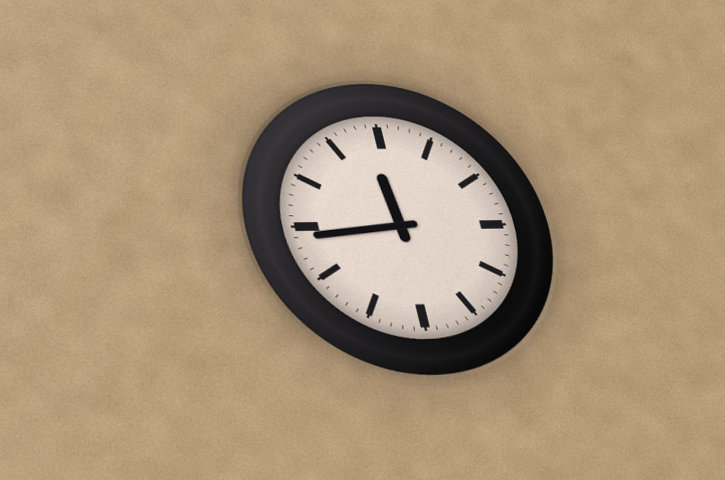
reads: 11,44
